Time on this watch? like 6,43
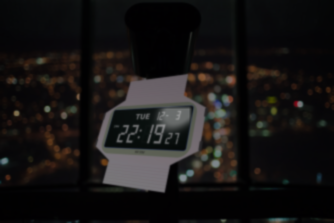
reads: 22,19
